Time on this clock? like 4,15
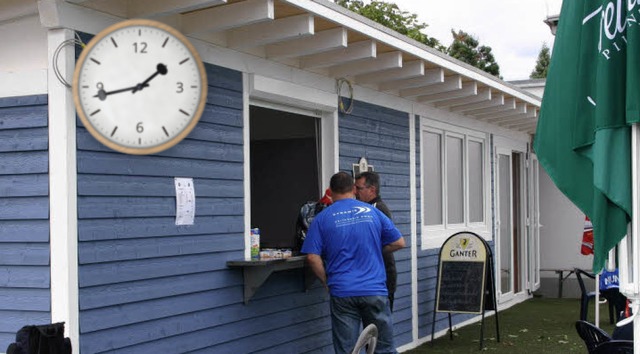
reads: 1,43
